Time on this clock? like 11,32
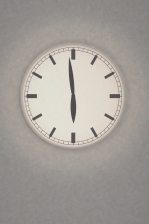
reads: 5,59
